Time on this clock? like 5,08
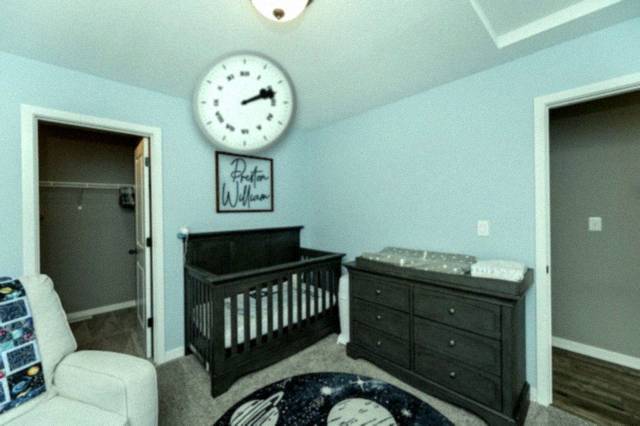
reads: 2,12
